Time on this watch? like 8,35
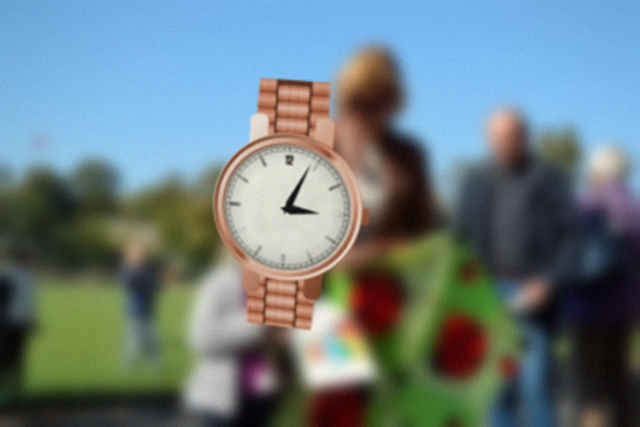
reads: 3,04
